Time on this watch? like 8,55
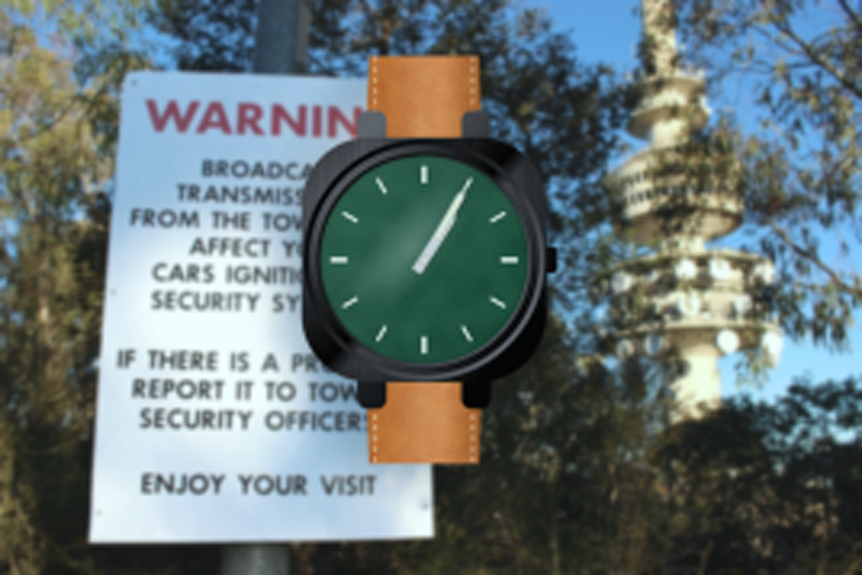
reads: 1,05
